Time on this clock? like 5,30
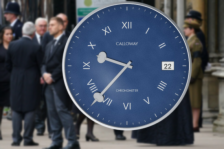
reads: 9,37
